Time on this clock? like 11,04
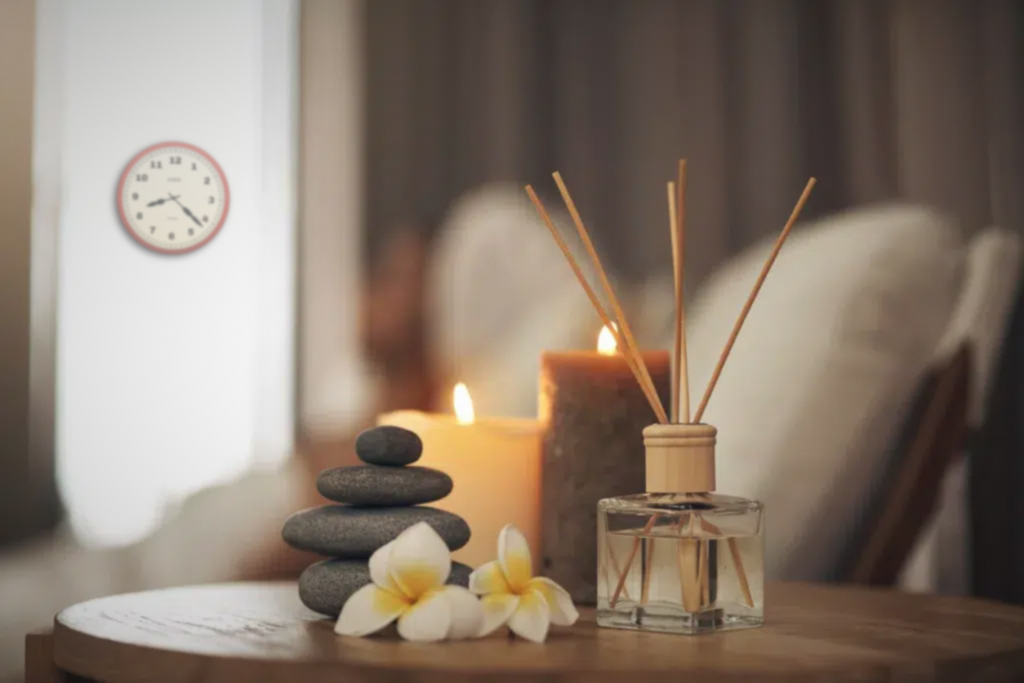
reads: 8,22
